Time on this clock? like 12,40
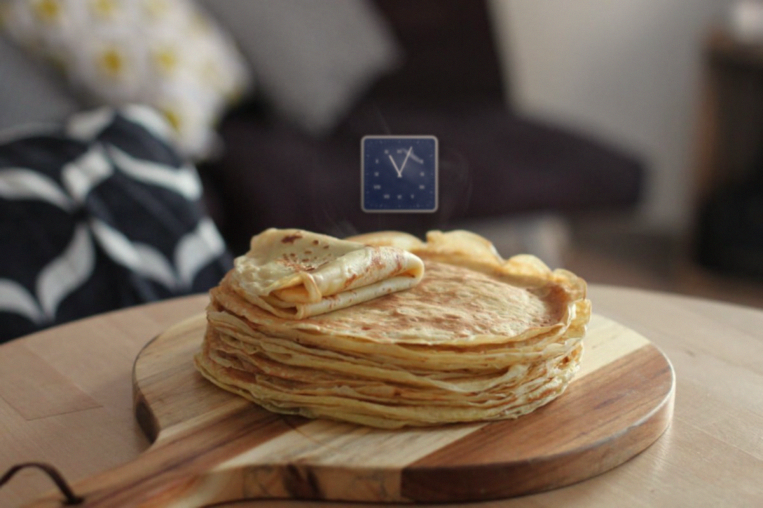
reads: 11,04
